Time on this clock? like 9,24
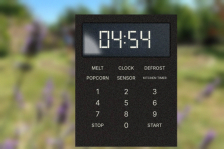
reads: 4,54
